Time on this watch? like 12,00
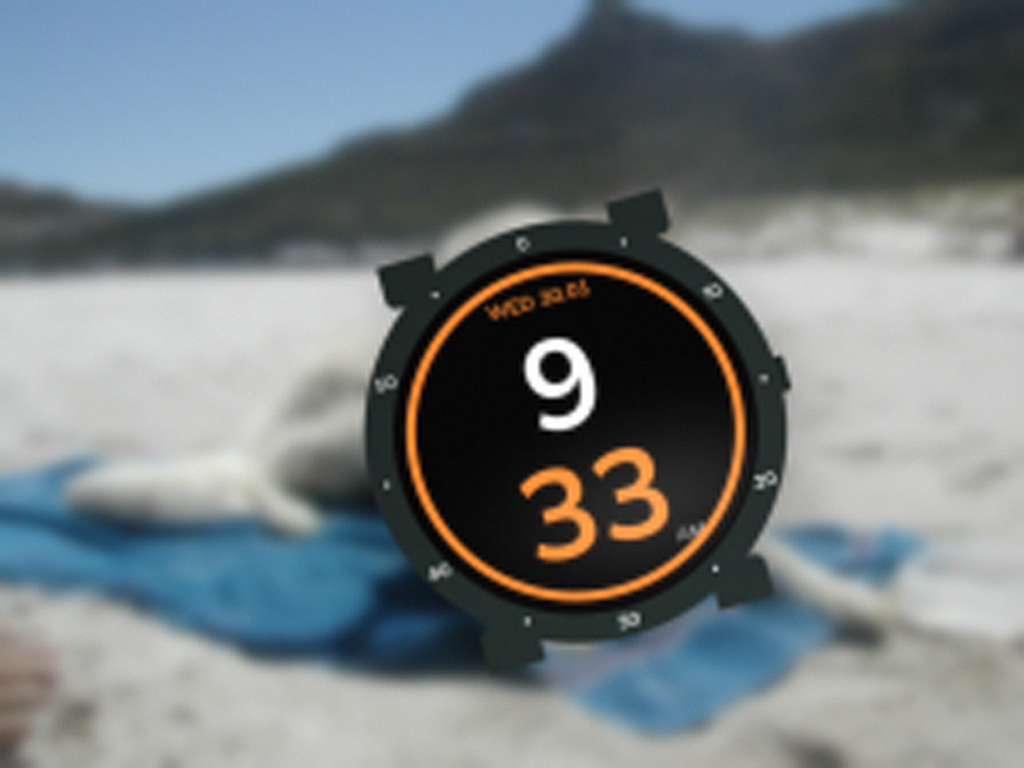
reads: 9,33
